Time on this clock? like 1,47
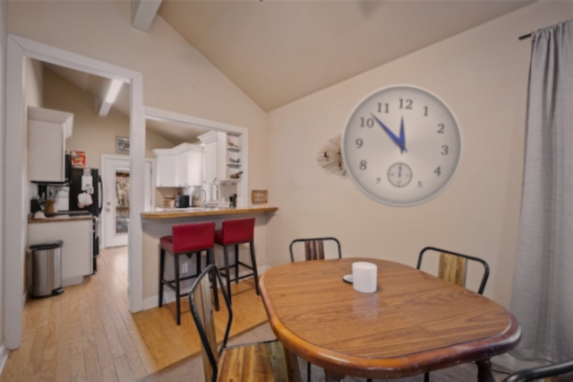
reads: 11,52
